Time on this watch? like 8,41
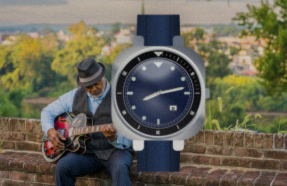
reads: 8,13
